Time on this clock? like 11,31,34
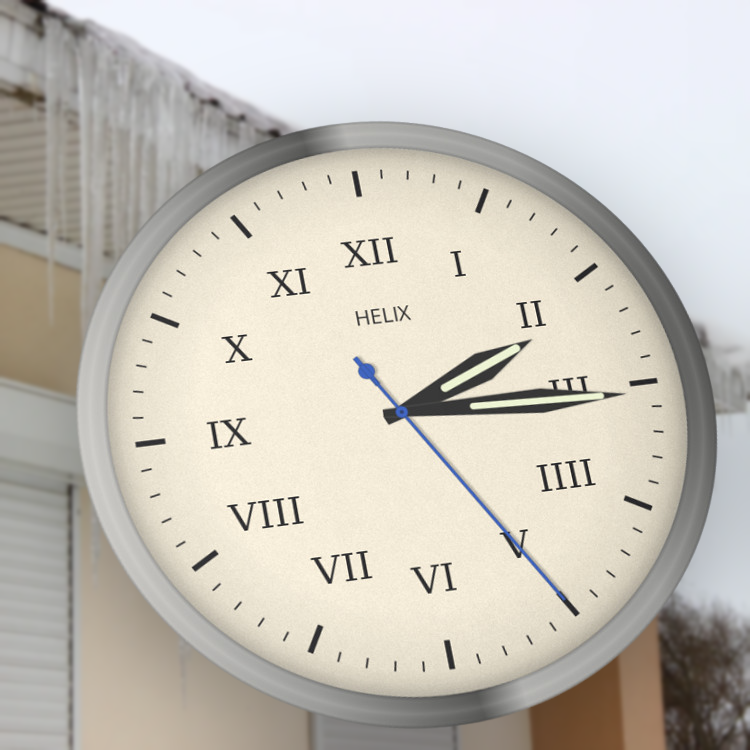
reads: 2,15,25
